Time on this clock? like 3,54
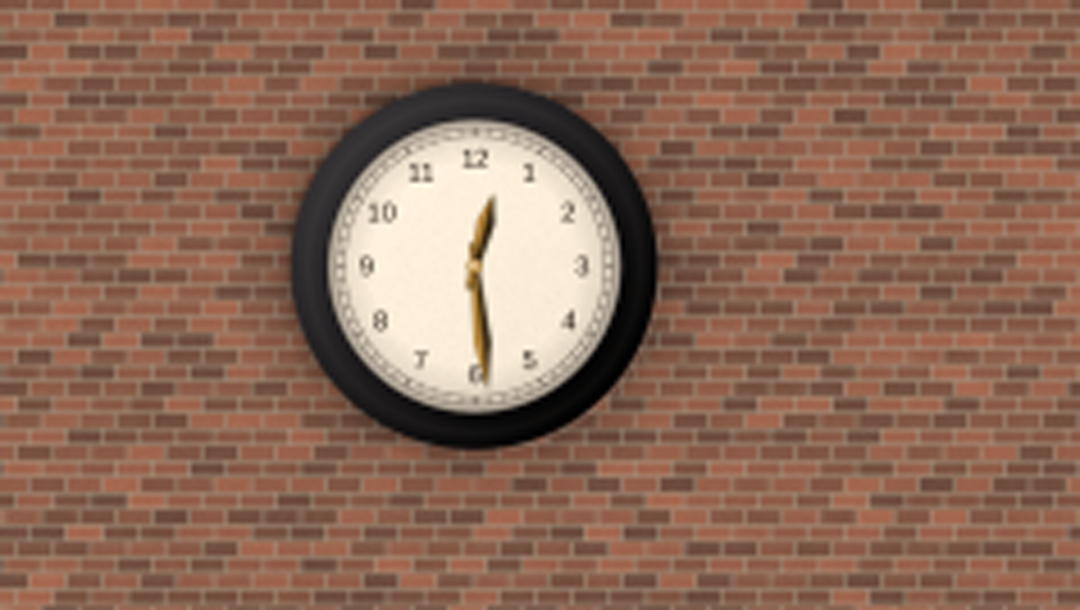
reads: 12,29
